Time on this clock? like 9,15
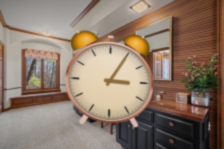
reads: 3,05
